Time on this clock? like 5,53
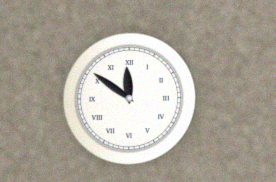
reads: 11,51
